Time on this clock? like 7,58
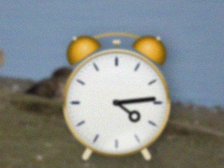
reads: 4,14
